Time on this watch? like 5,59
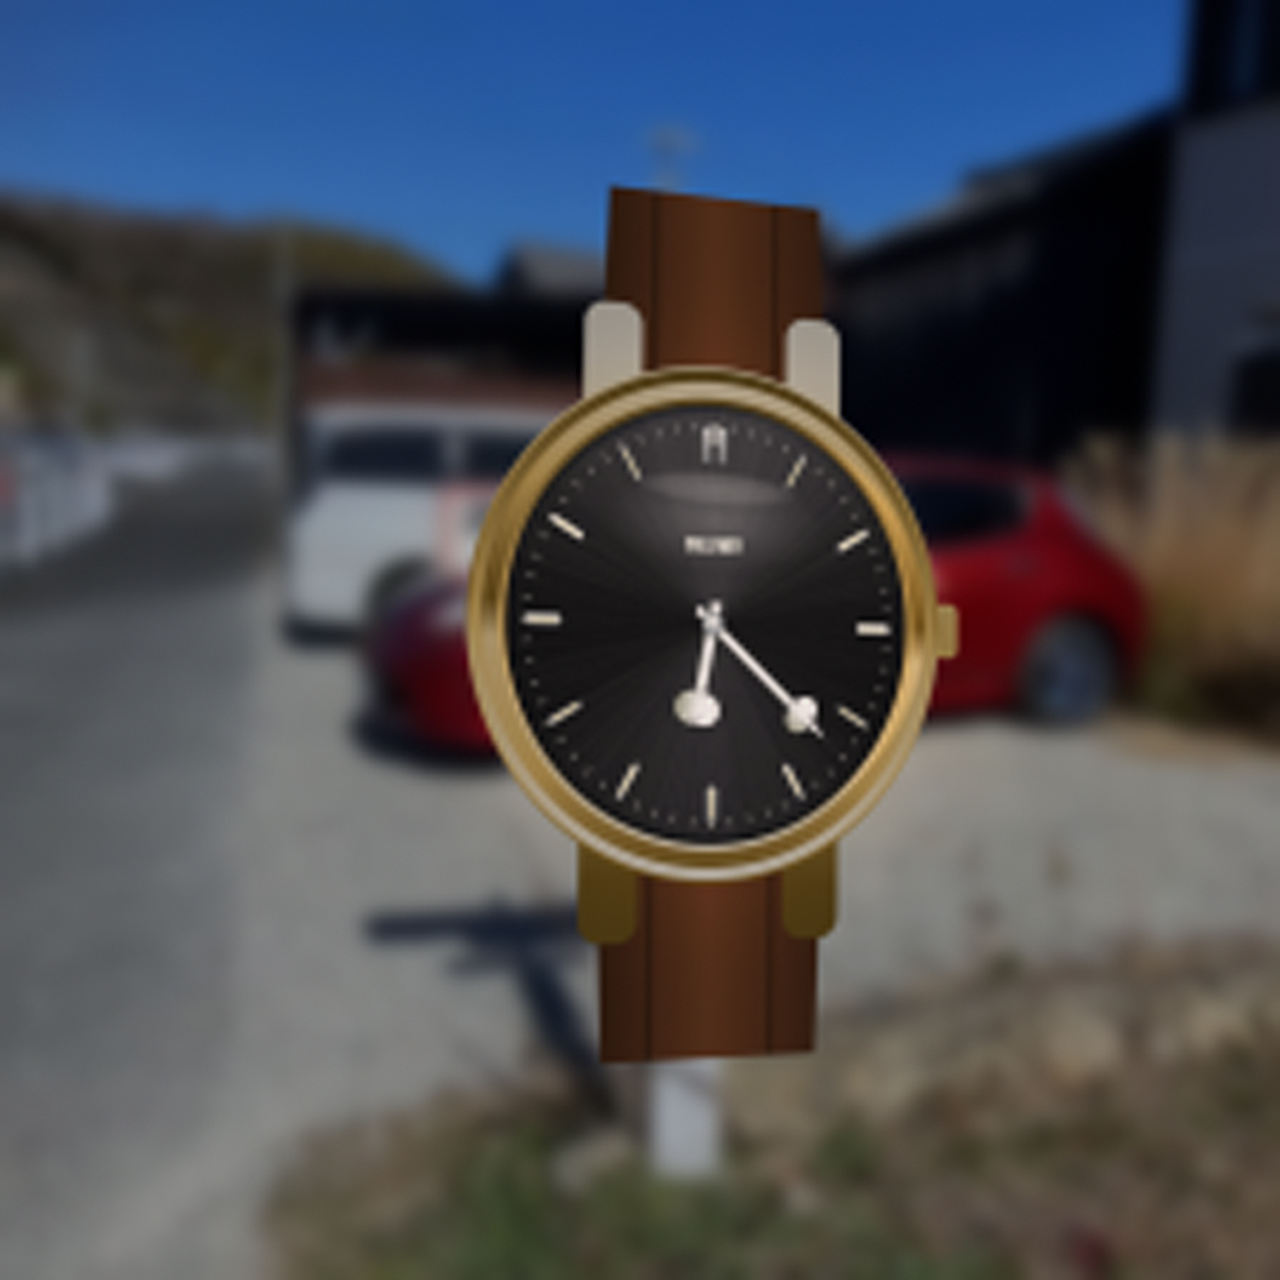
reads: 6,22
